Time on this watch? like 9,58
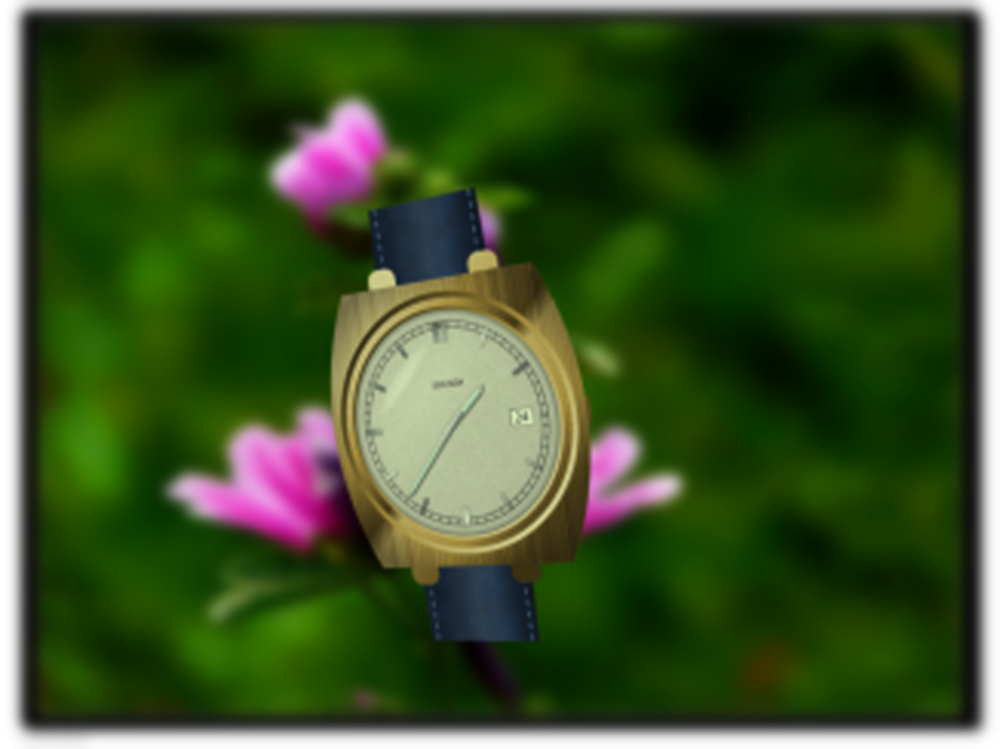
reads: 1,37
